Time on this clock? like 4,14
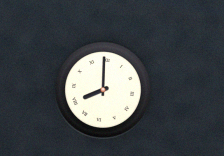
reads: 7,59
